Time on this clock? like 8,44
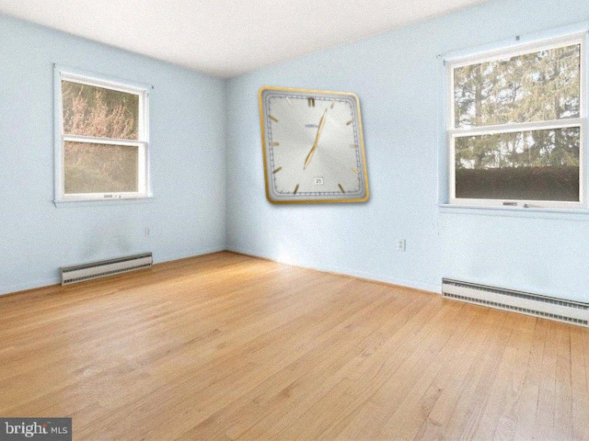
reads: 7,04
